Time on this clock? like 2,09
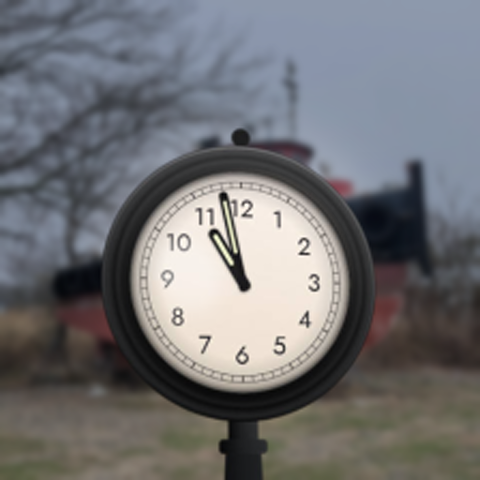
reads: 10,58
